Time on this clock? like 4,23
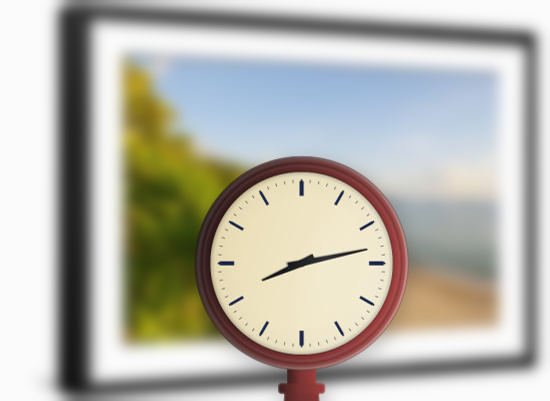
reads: 8,13
